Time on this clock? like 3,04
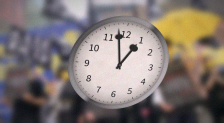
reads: 12,58
